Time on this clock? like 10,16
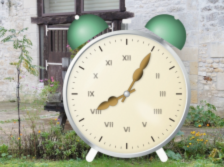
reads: 8,05
